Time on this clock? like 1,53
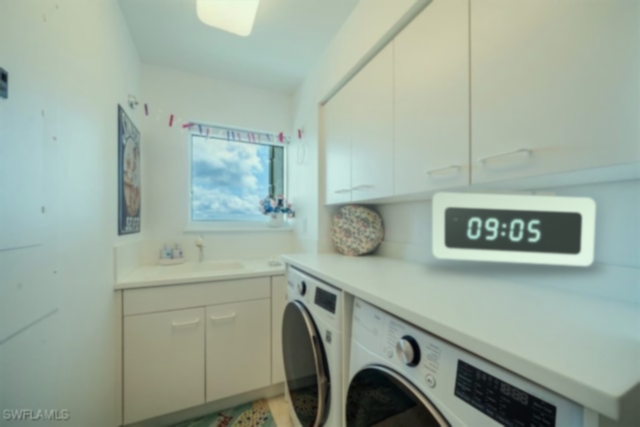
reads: 9,05
